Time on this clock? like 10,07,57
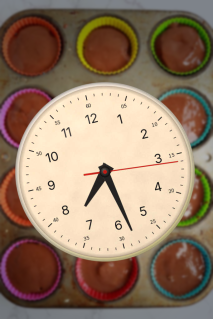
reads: 7,28,16
